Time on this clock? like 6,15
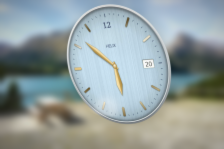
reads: 5,52
